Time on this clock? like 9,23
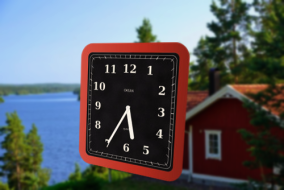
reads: 5,35
